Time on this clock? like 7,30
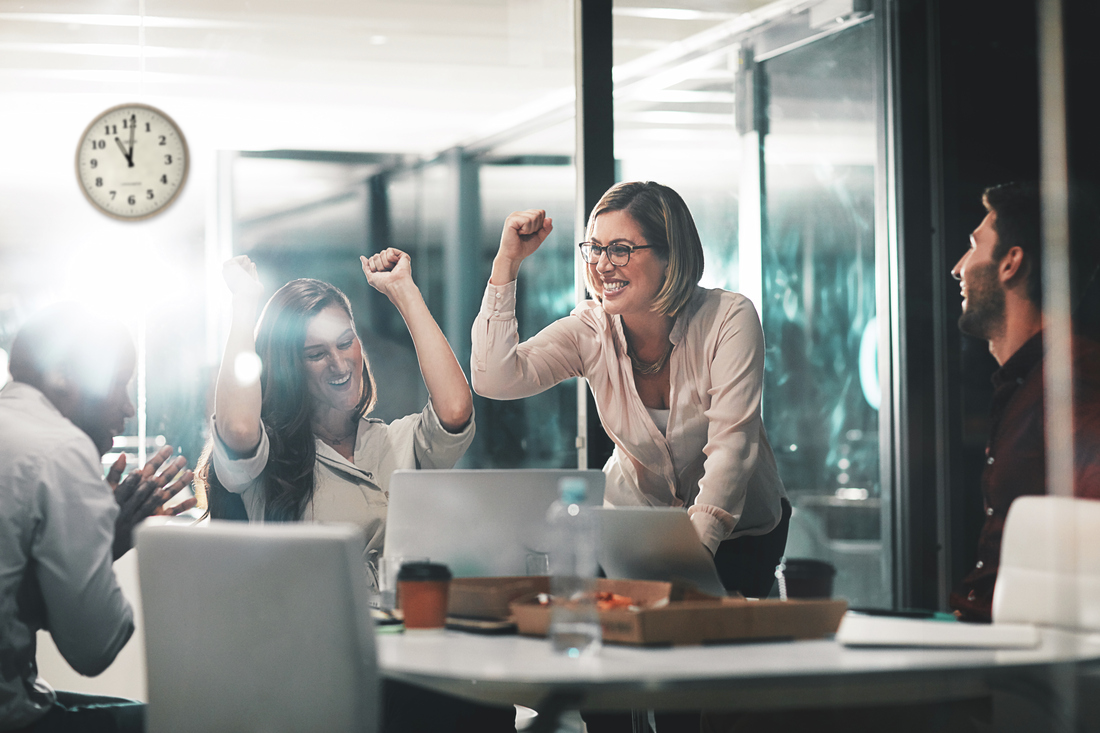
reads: 11,01
